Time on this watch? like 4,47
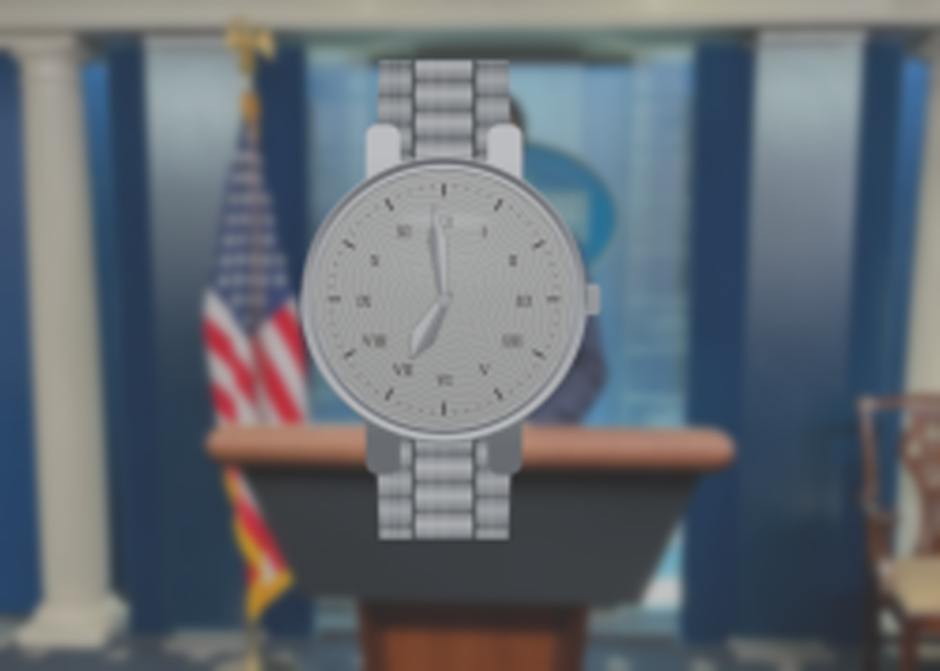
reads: 6,59
